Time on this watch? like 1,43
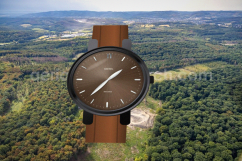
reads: 1,37
